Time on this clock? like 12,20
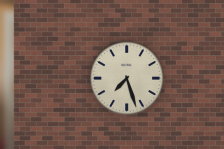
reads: 7,27
